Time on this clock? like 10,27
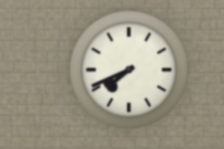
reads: 7,41
